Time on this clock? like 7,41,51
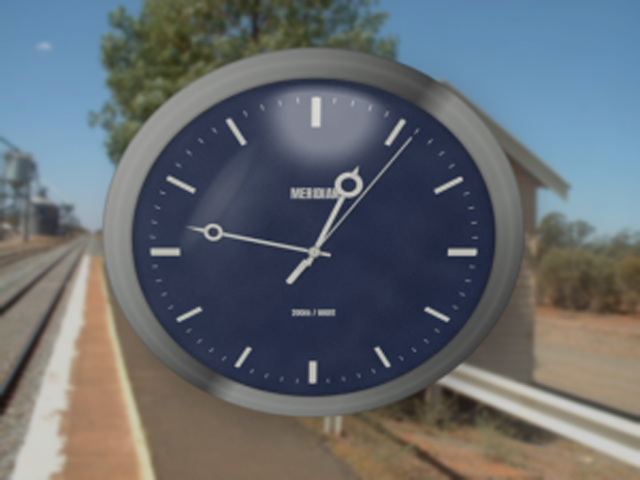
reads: 12,47,06
